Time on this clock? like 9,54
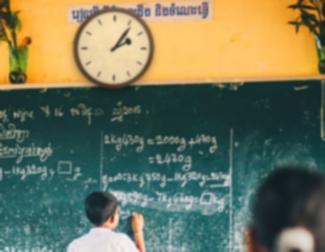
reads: 2,06
